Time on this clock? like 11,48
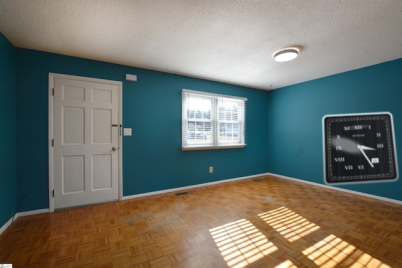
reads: 3,25
